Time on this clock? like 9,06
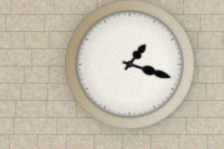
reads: 1,18
